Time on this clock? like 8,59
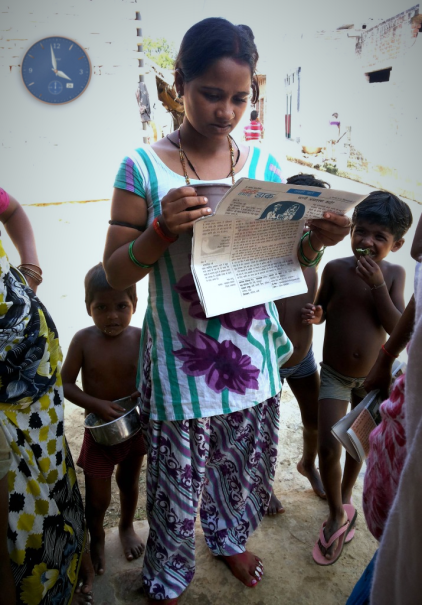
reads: 3,58
